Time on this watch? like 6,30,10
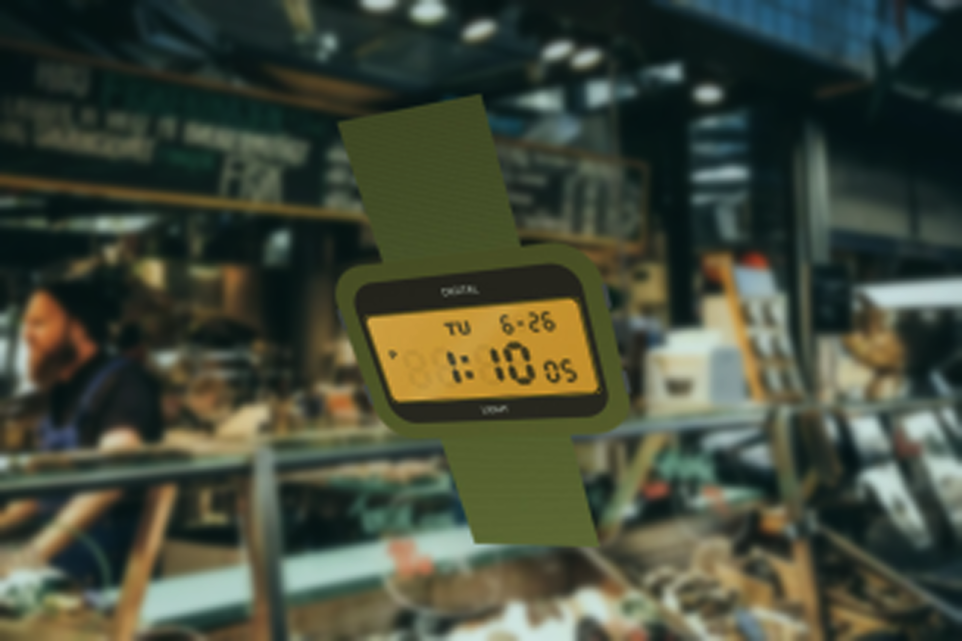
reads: 1,10,05
